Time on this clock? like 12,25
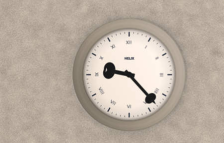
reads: 9,23
